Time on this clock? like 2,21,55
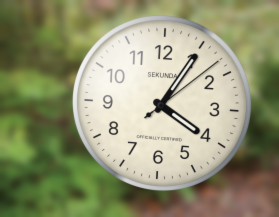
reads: 4,05,08
